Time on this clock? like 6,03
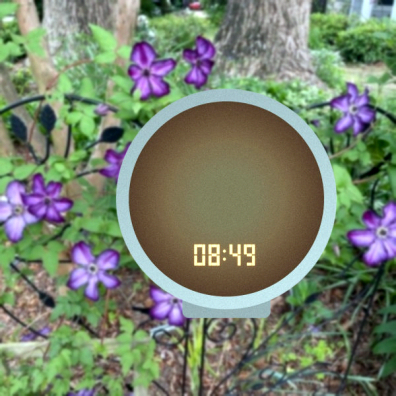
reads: 8,49
